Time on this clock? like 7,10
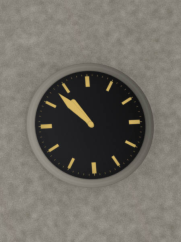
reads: 10,53
